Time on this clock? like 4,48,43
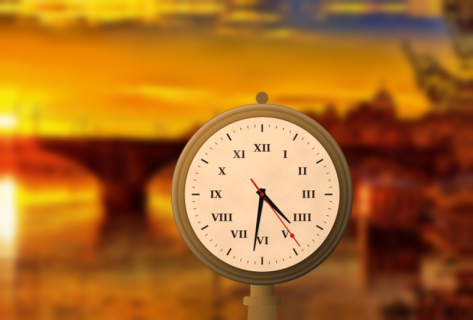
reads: 4,31,24
